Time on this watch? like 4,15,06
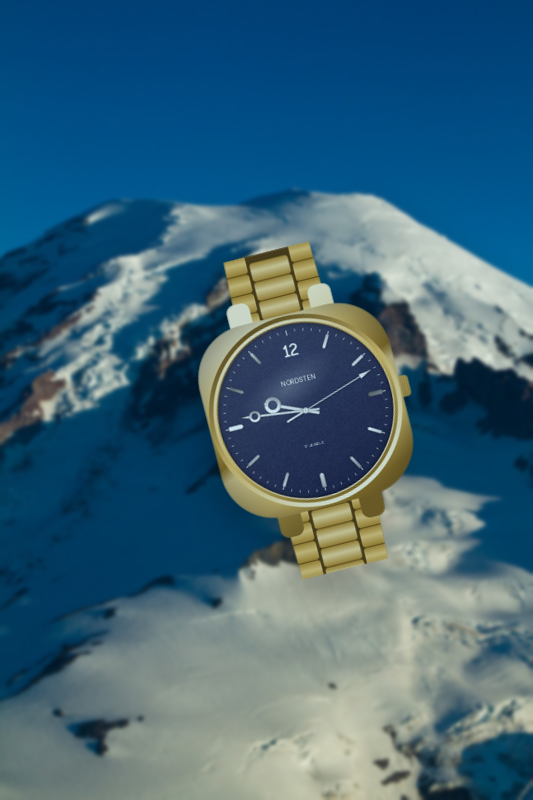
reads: 9,46,12
